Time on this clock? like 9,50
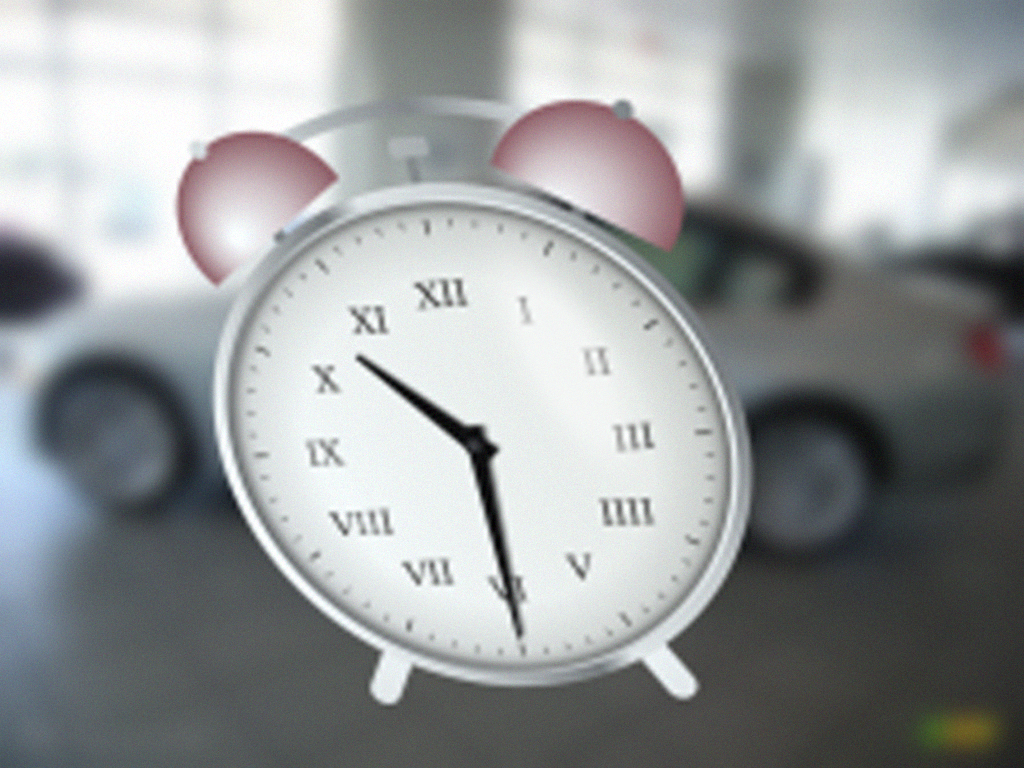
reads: 10,30
